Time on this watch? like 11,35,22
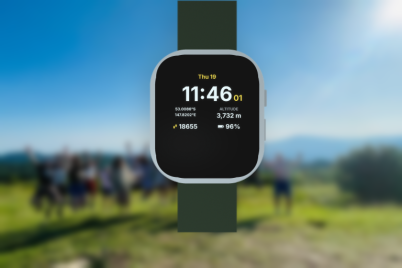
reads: 11,46,01
